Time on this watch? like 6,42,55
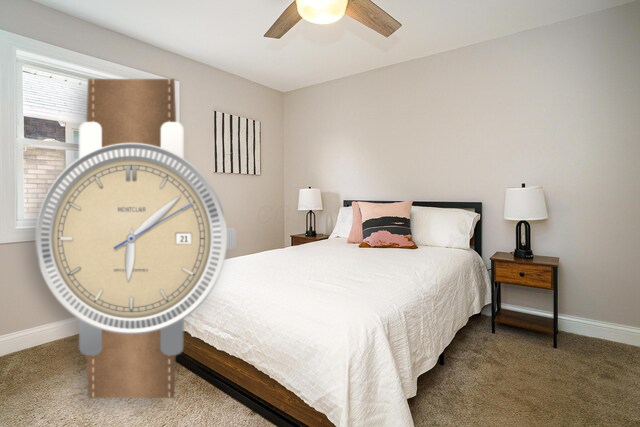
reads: 6,08,10
